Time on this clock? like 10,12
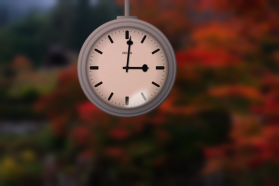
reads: 3,01
